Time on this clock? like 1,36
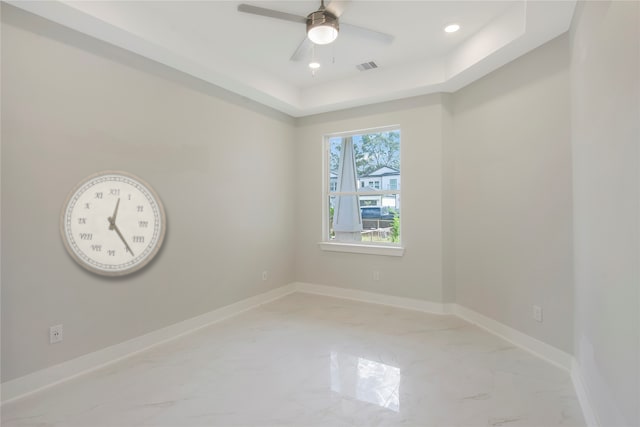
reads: 12,24
